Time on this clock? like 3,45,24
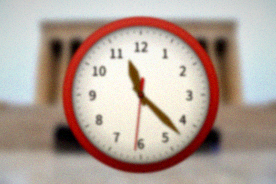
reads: 11,22,31
